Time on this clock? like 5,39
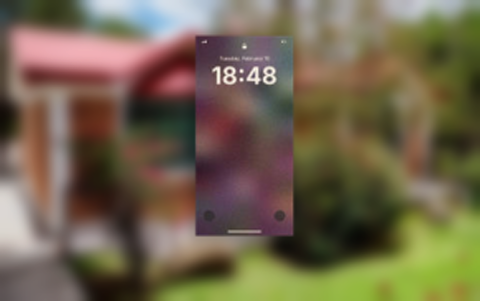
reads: 18,48
